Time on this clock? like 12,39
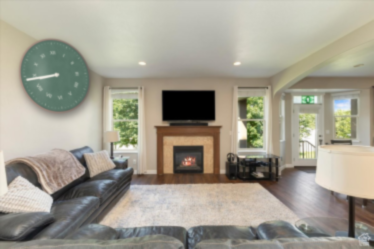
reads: 8,44
